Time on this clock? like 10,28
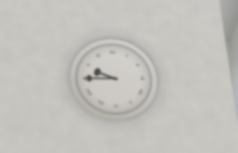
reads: 9,45
